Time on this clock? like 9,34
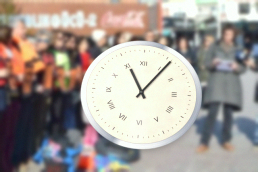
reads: 11,06
